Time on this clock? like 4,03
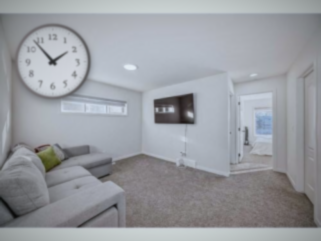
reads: 1,53
